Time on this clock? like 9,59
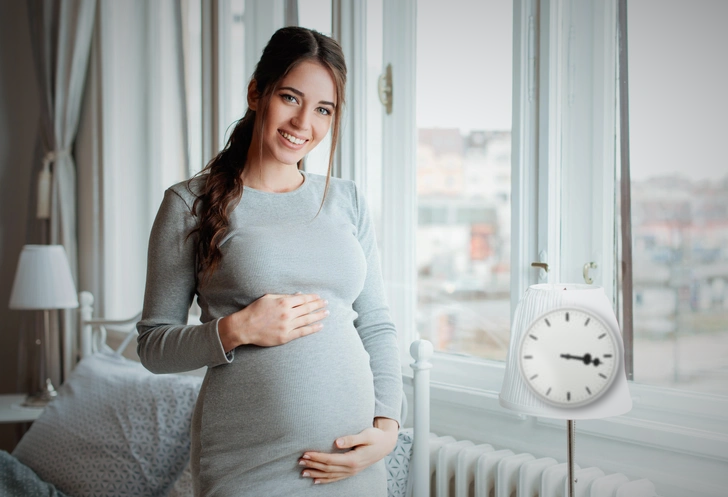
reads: 3,17
